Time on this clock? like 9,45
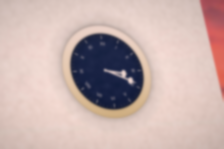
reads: 3,19
